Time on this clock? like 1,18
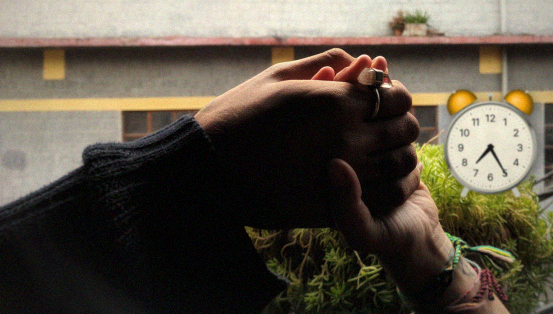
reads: 7,25
